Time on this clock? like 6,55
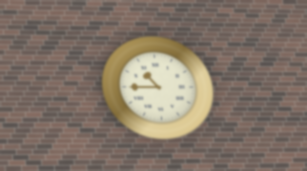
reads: 10,45
